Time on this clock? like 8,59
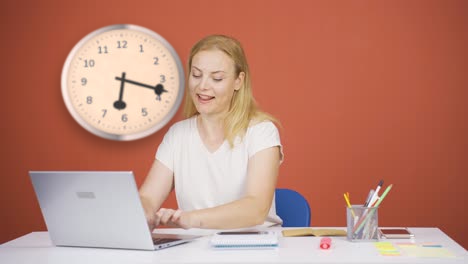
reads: 6,18
